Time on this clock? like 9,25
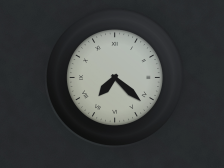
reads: 7,22
